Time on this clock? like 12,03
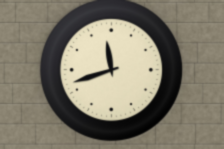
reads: 11,42
